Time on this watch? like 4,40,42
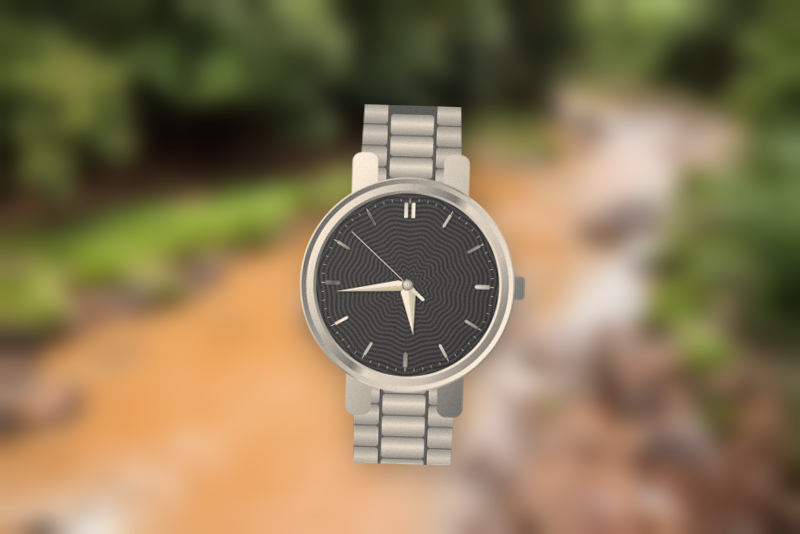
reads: 5,43,52
